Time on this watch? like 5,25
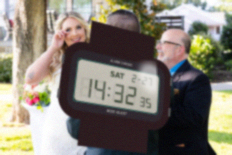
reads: 14,32
